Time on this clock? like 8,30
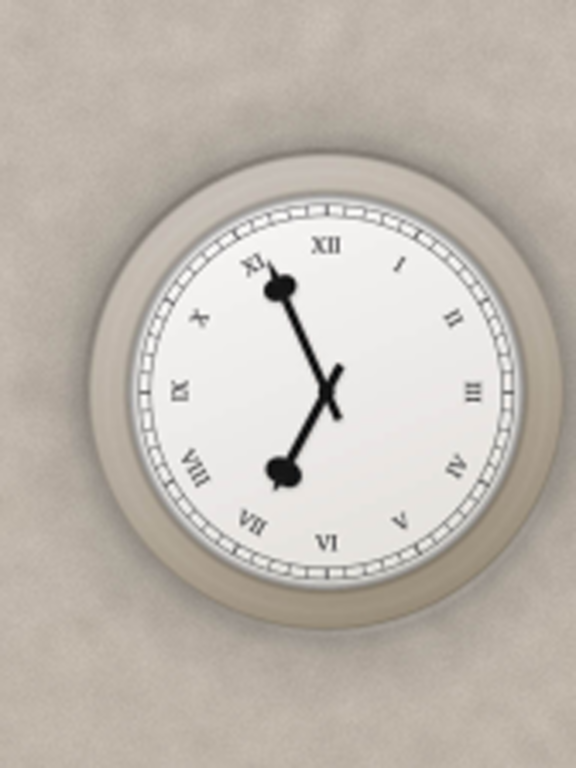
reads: 6,56
